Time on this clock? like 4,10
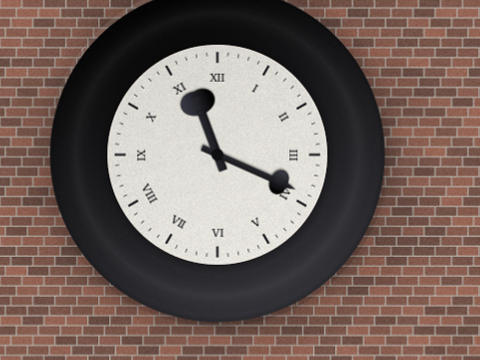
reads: 11,19
